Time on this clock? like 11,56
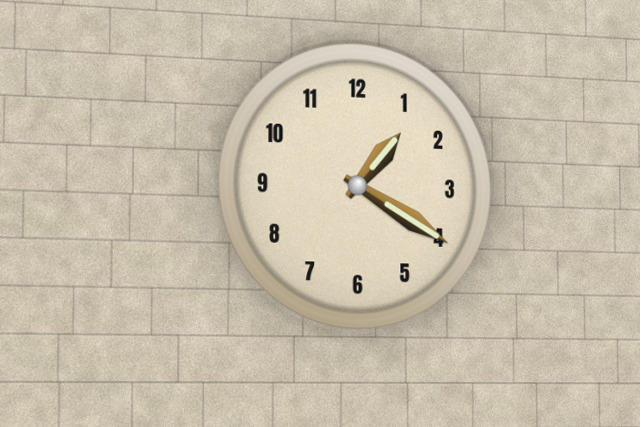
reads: 1,20
